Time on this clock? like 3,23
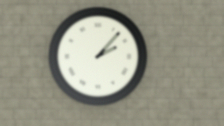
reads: 2,07
